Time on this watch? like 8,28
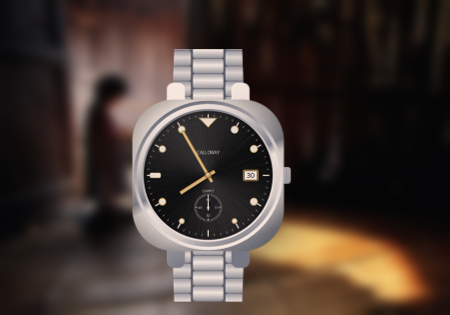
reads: 7,55
